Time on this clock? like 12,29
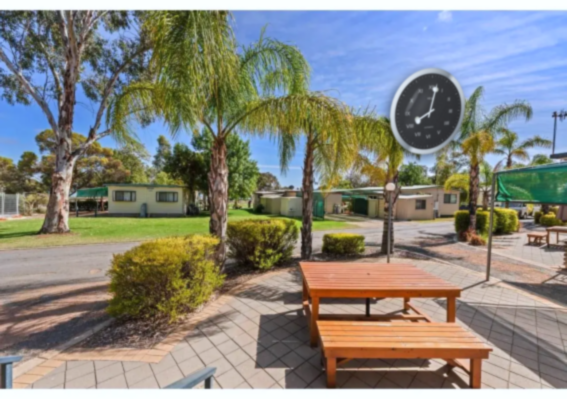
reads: 8,02
